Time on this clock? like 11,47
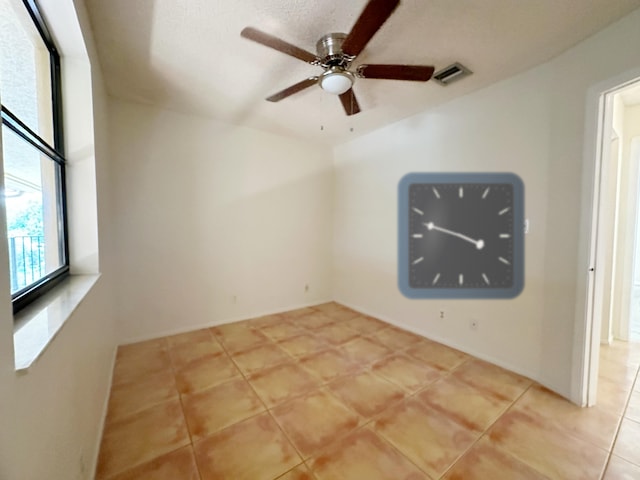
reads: 3,48
